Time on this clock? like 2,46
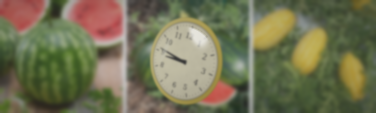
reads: 8,46
